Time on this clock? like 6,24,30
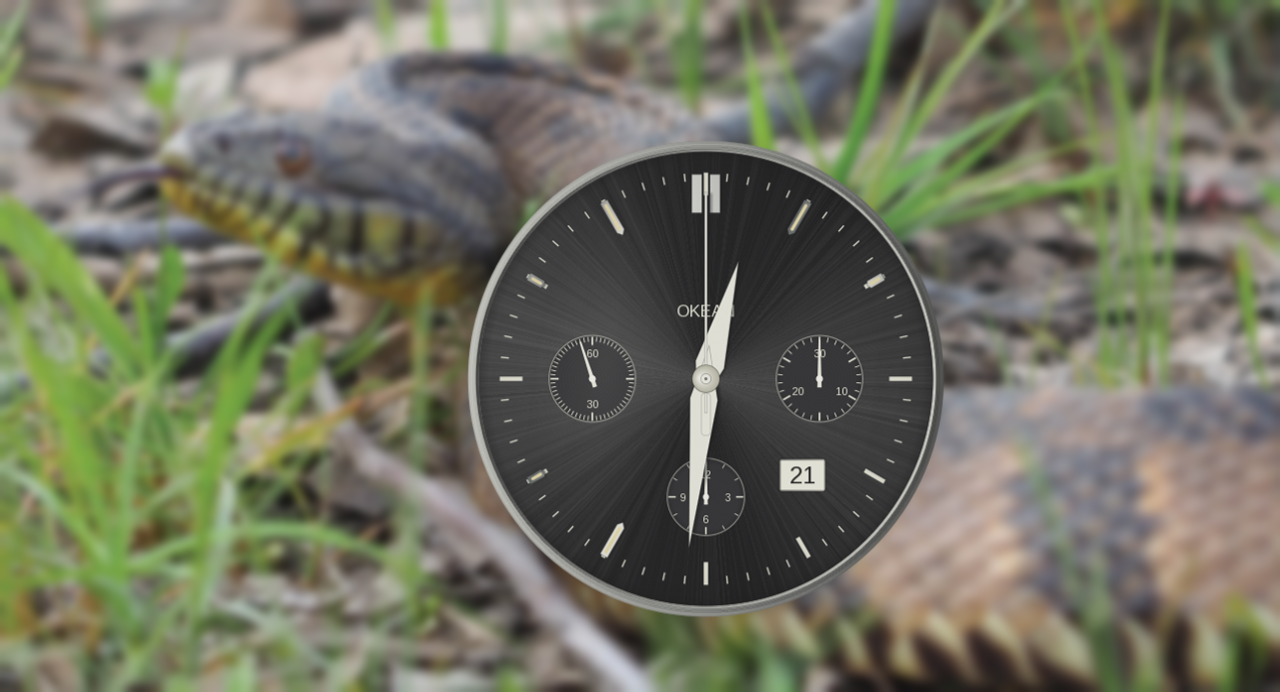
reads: 12,30,57
